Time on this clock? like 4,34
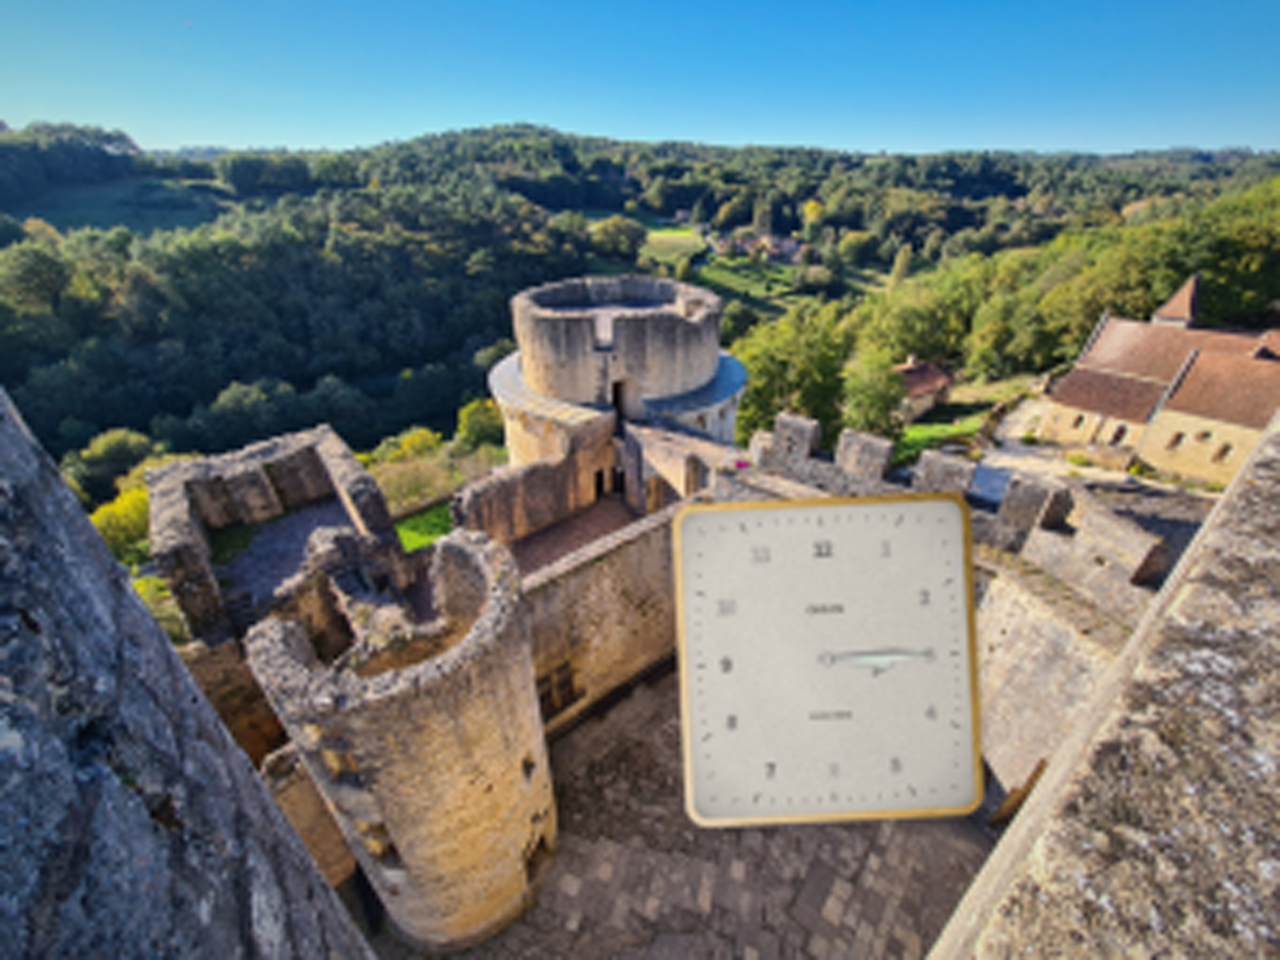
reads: 3,15
